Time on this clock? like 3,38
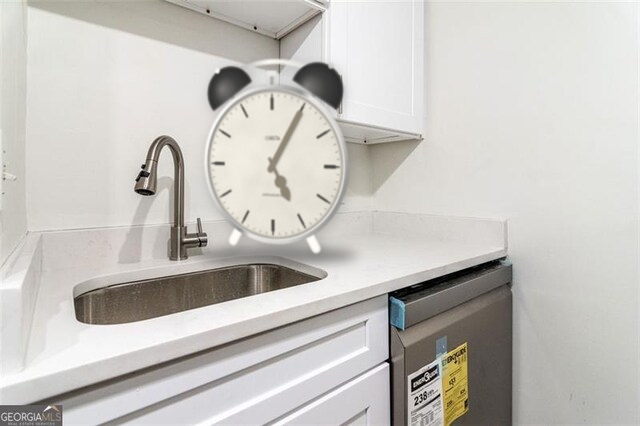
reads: 5,05
